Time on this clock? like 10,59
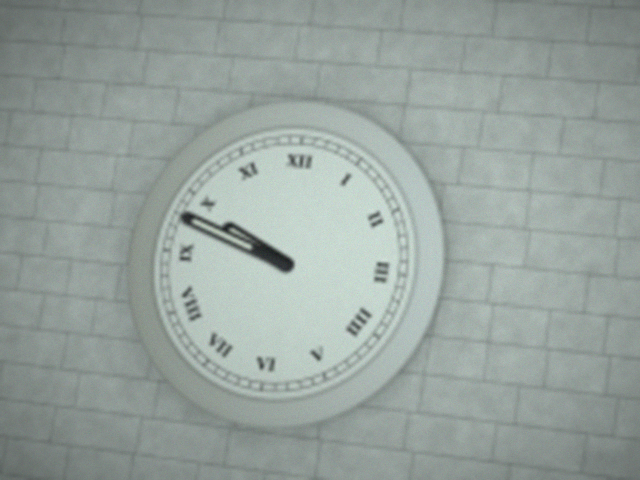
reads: 9,48
